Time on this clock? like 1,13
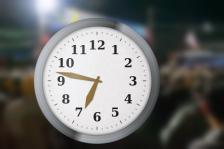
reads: 6,47
